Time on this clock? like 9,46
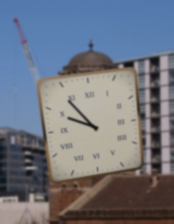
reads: 9,54
